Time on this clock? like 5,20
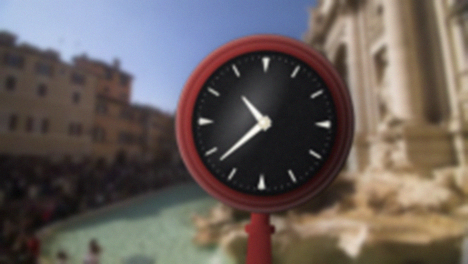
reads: 10,38
